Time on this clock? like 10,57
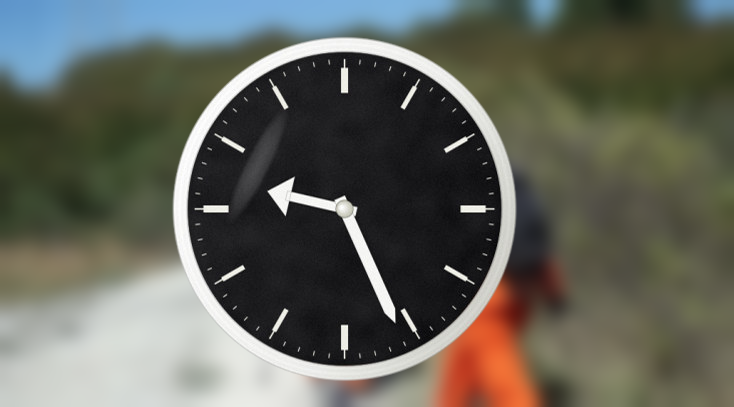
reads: 9,26
